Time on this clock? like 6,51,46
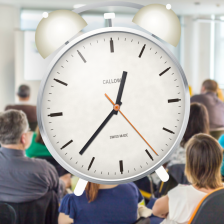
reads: 12,37,24
